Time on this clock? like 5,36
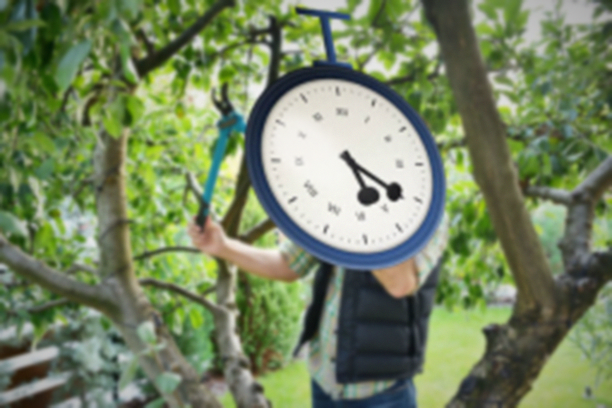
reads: 5,21
